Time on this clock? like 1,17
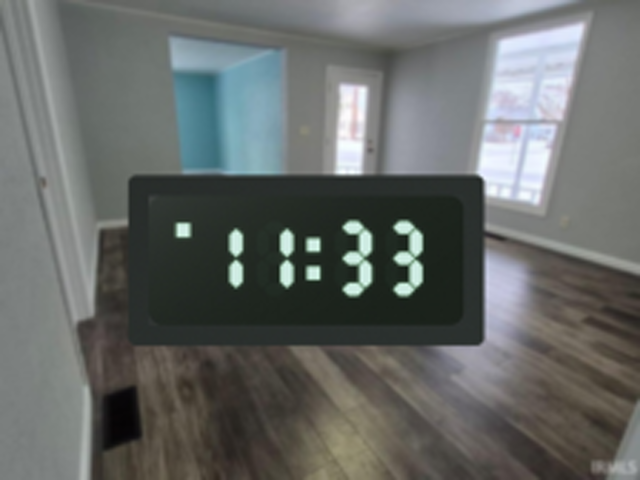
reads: 11,33
